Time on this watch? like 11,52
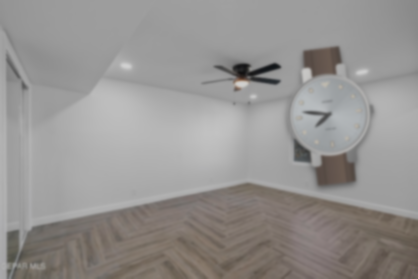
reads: 7,47
